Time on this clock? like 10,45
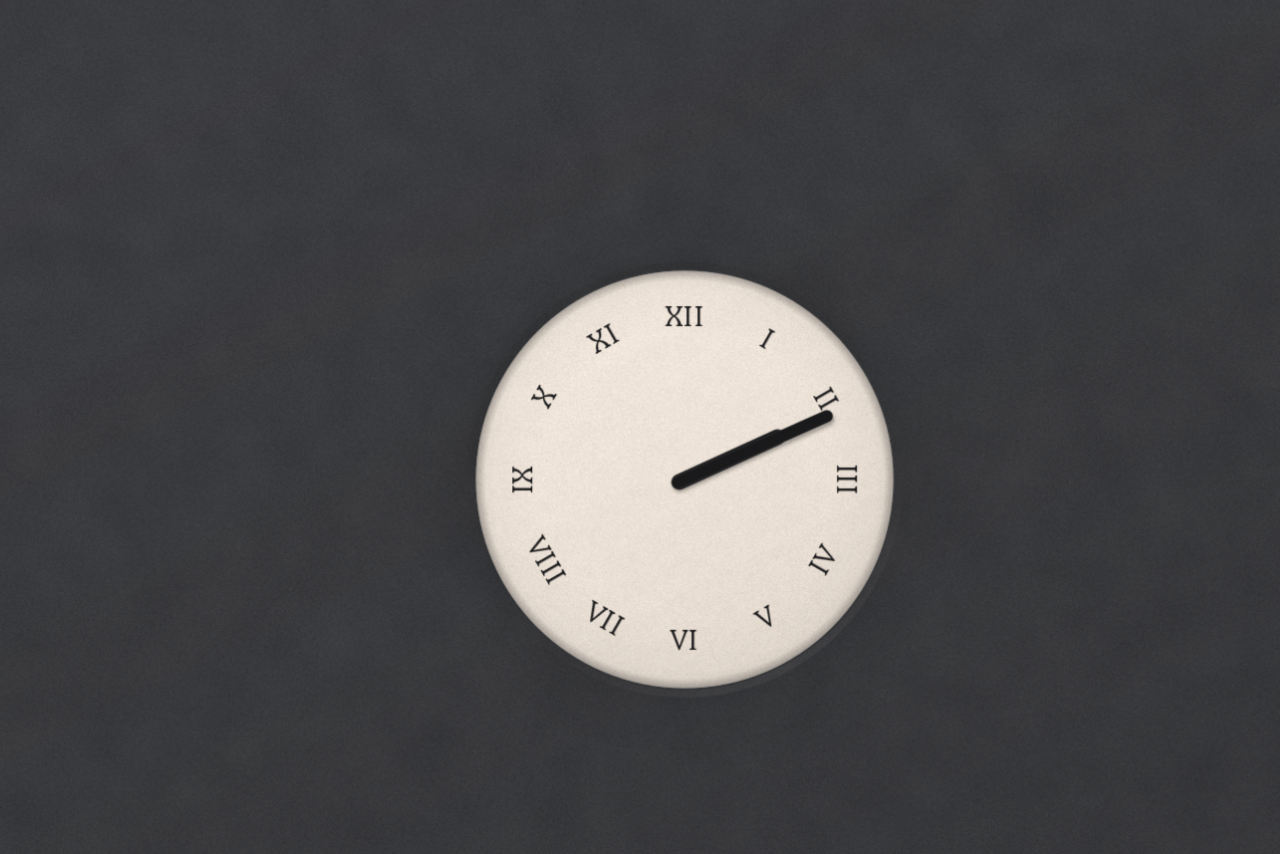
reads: 2,11
